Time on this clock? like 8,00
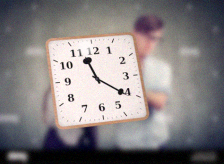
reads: 11,21
